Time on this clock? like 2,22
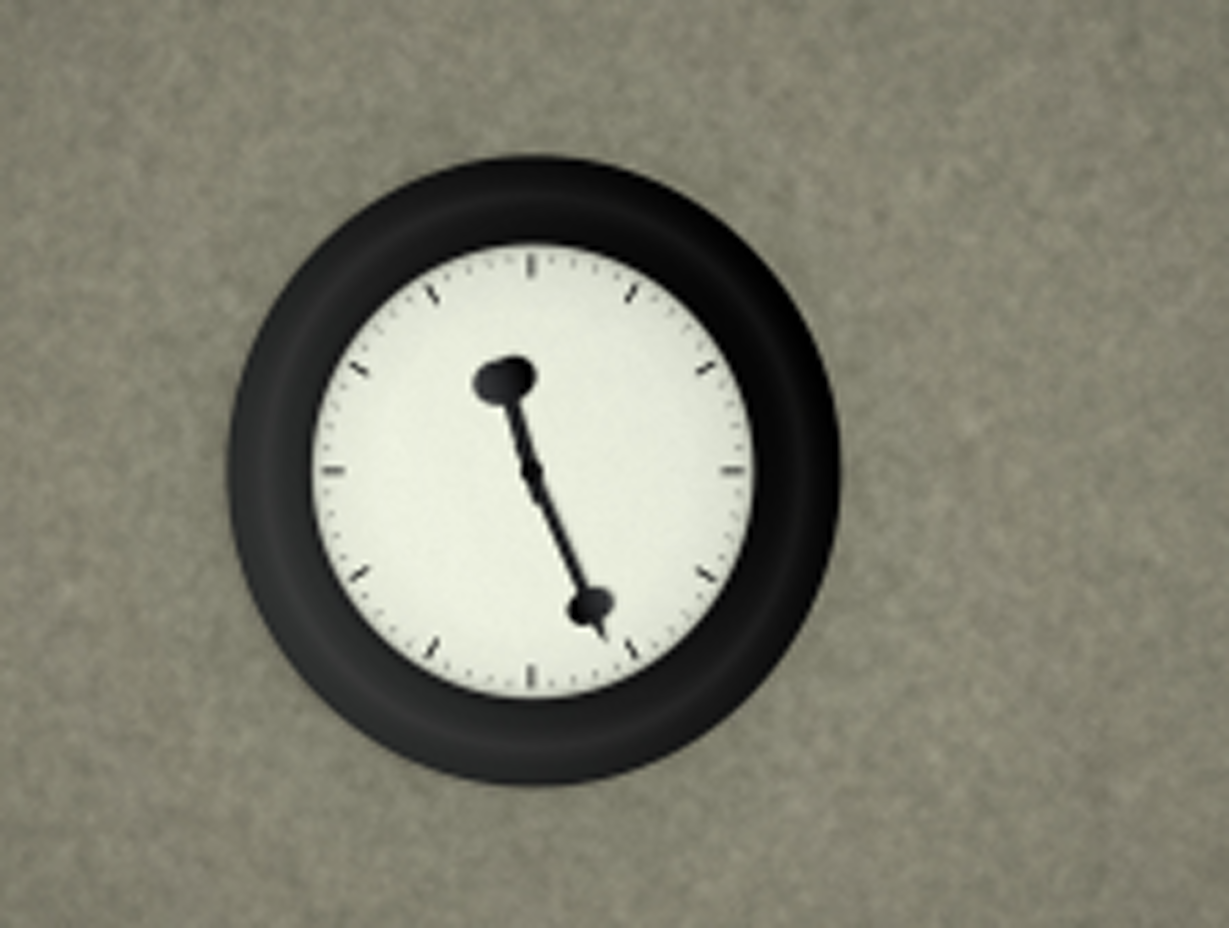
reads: 11,26
